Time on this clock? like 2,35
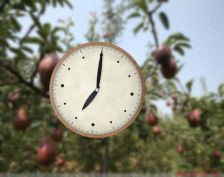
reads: 7,00
